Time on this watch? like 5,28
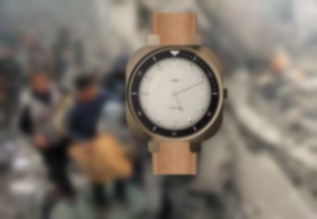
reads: 5,11
